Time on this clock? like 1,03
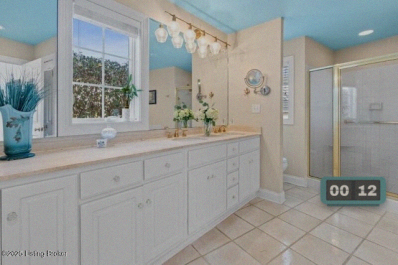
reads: 0,12
